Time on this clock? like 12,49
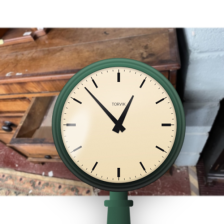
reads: 12,53
